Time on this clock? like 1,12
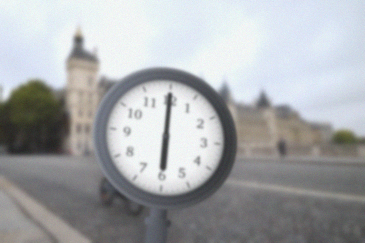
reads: 6,00
